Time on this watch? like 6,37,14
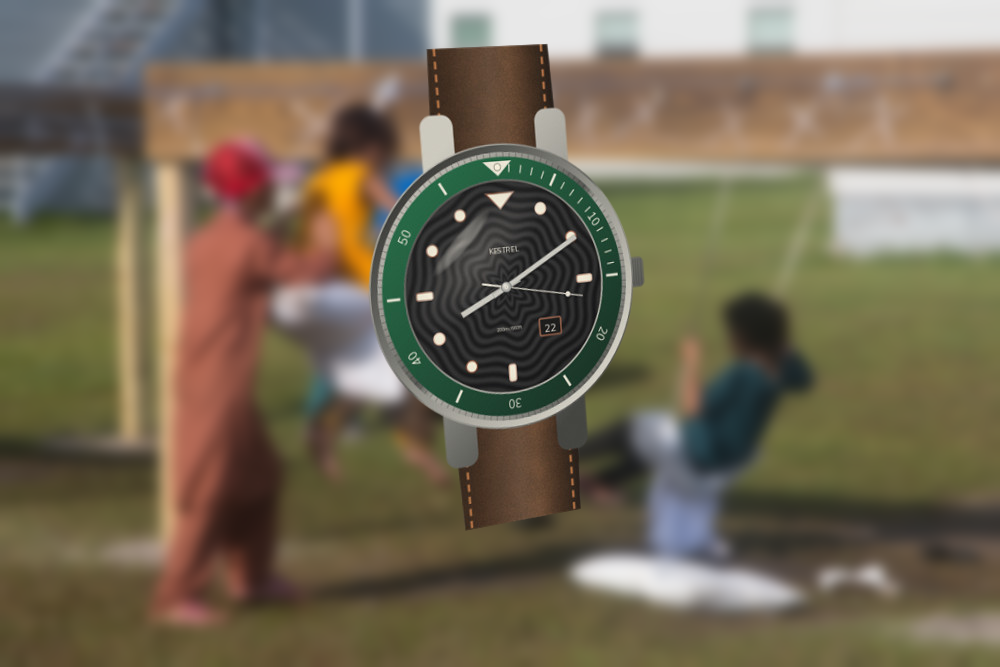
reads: 8,10,17
